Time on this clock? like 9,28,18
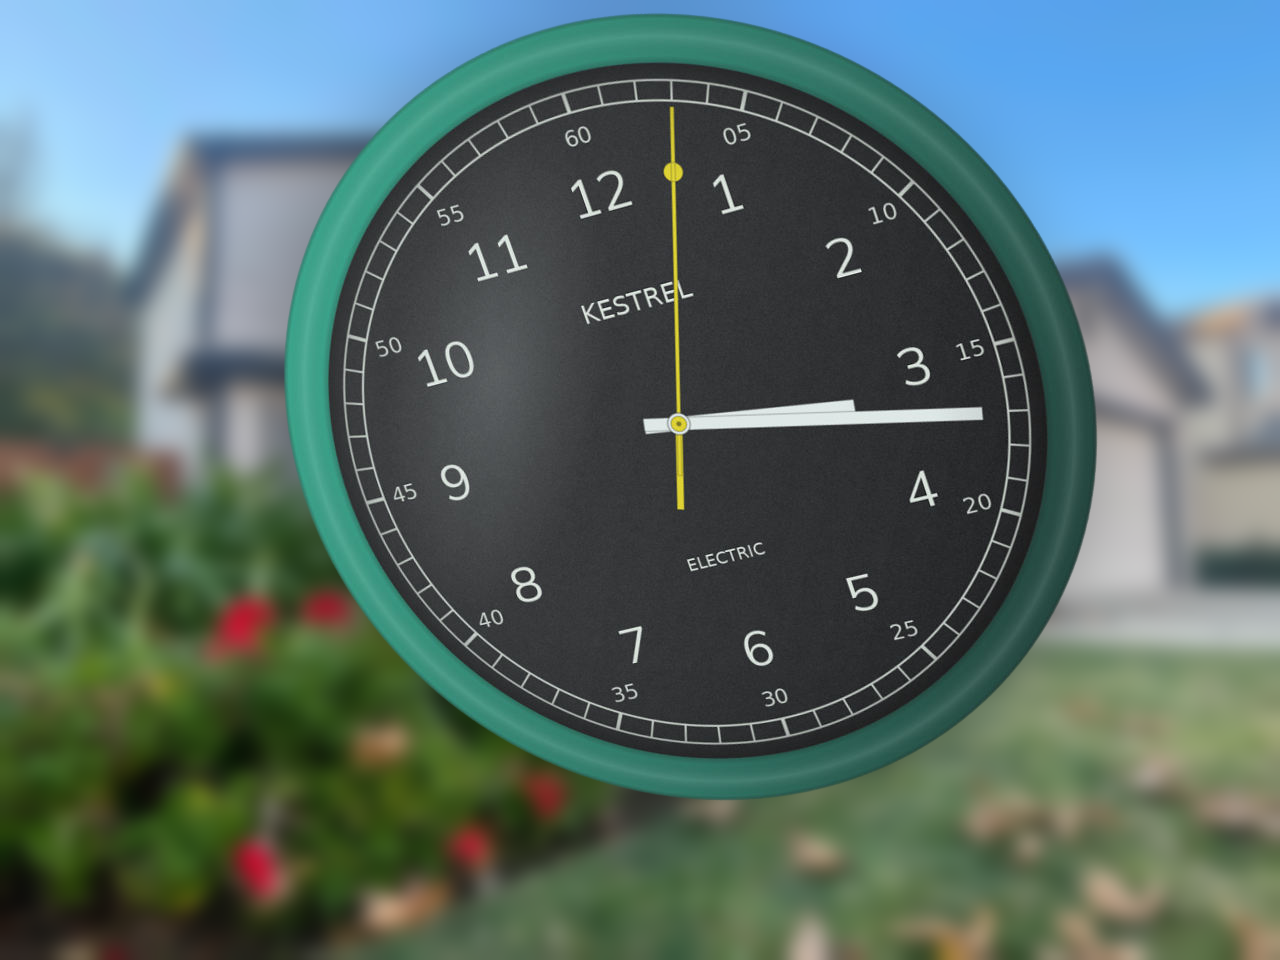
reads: 3,17,03
